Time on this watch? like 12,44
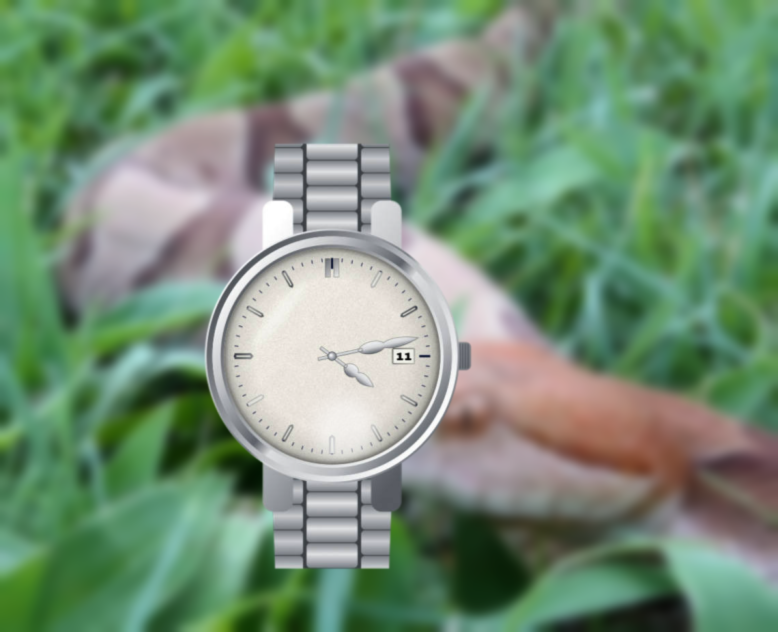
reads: 4,13
